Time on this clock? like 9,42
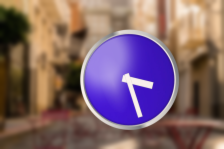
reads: 3,27
